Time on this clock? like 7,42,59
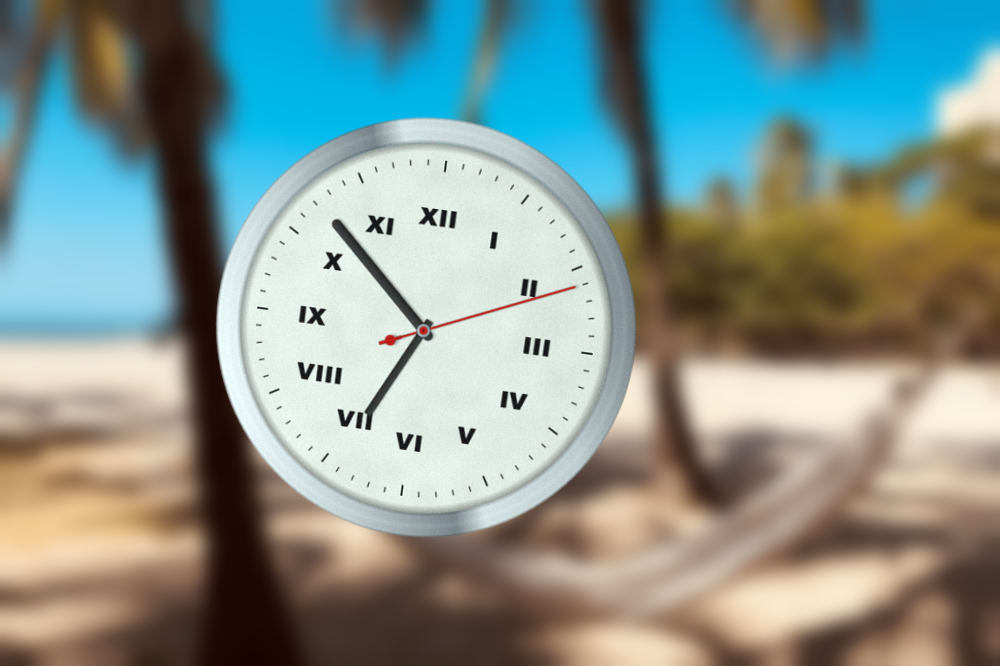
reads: 6,52,11
